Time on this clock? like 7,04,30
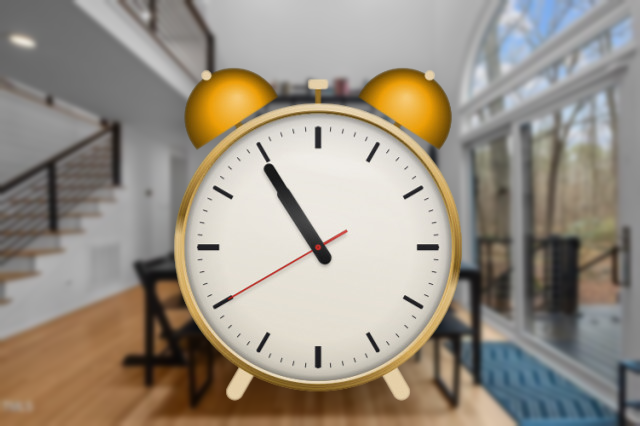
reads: 10,54,40
